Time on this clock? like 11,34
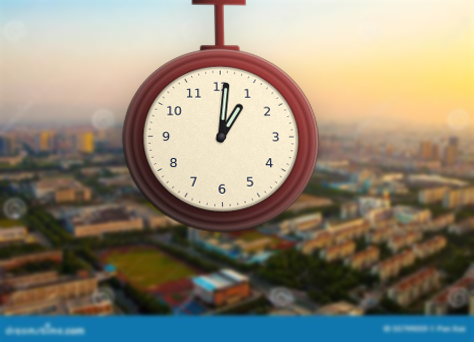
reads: 1,01
